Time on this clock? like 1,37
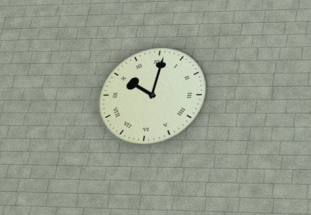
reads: 10,01
